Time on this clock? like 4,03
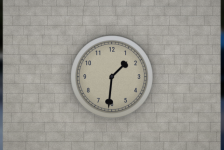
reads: 1,31
